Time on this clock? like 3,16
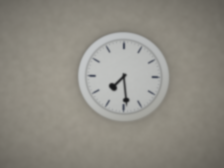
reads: 7,29
